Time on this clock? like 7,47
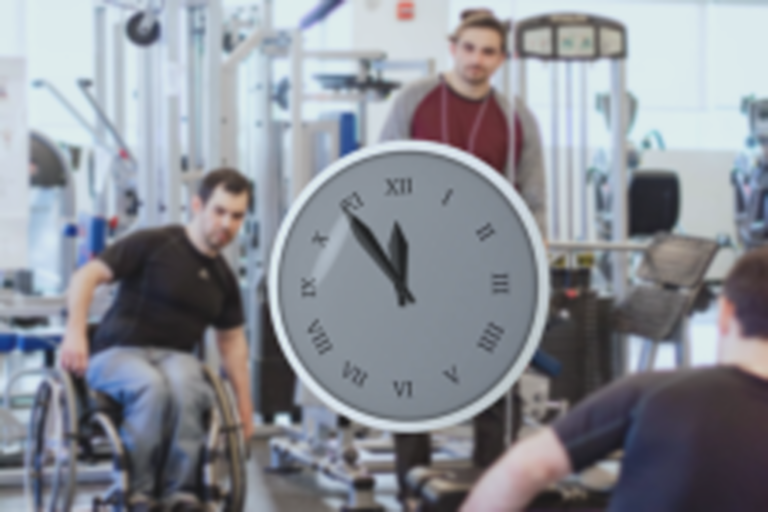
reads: 11,54
